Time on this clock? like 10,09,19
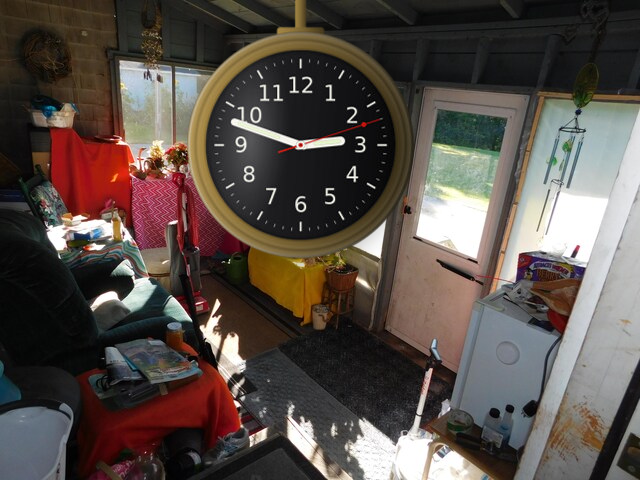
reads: 2,48,12
